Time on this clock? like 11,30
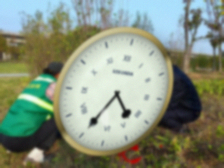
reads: 4,35
